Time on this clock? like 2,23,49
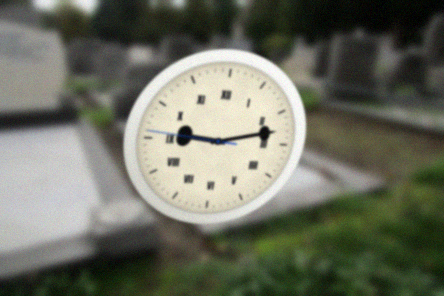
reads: 9,12,46
